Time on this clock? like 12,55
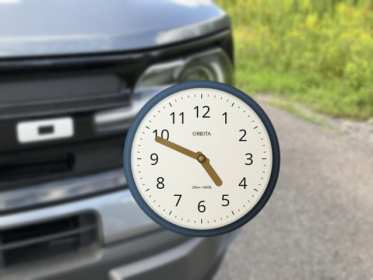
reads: 4,49
